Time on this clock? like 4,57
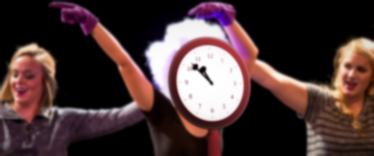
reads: 10,52
